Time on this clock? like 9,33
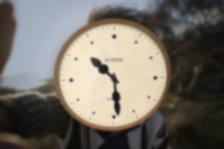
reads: 10,29
